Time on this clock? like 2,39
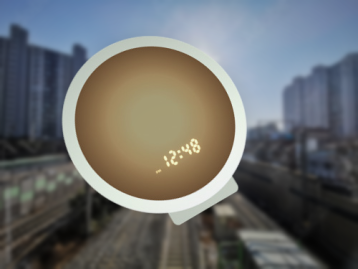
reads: 12,48
